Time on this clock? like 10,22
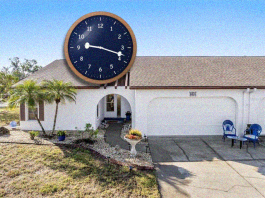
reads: 9,18
